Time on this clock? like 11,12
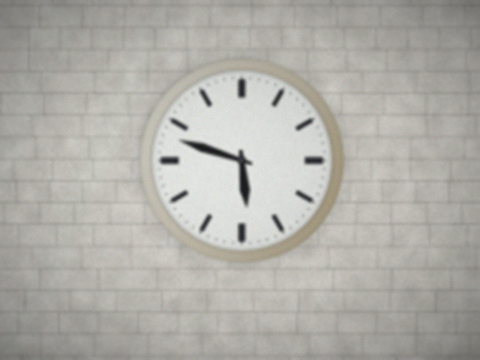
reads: 5,48
